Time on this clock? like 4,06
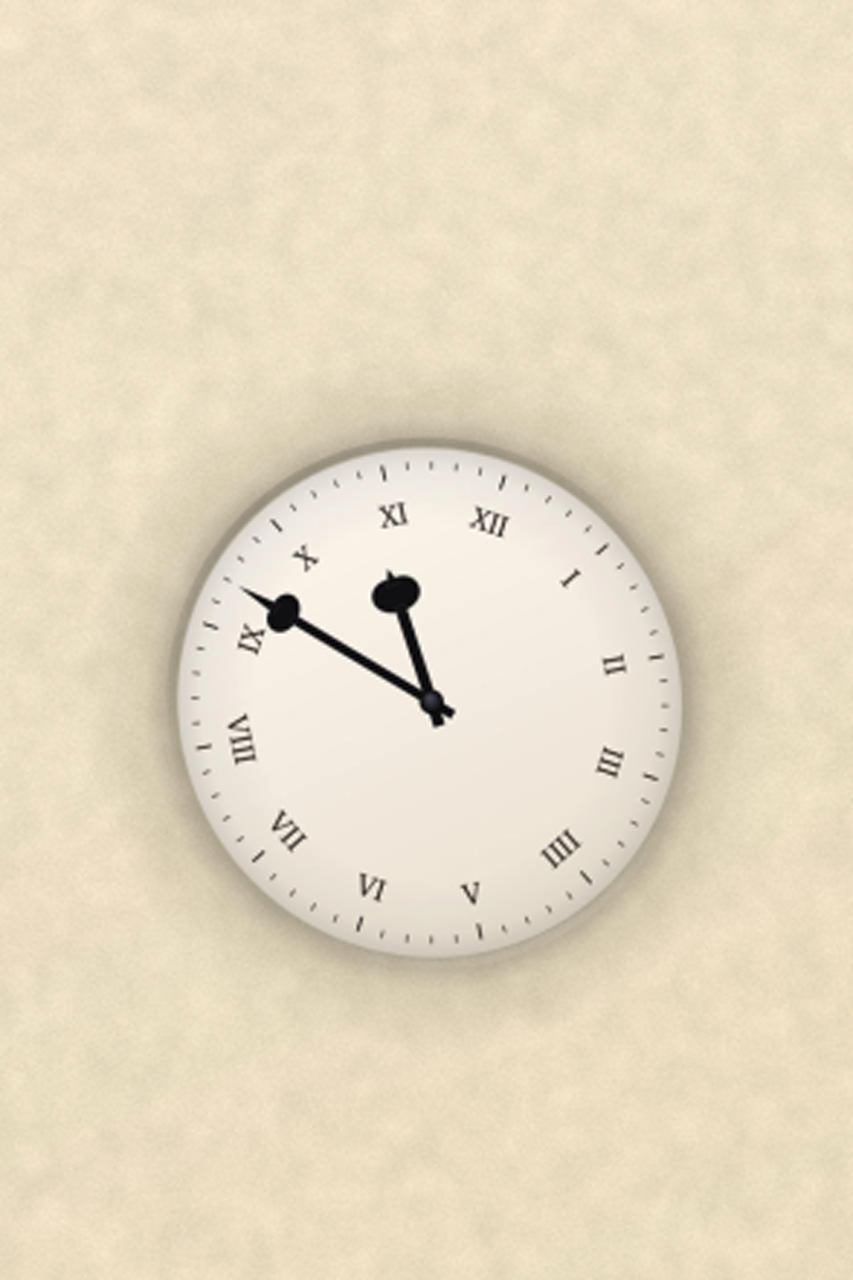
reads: 10,47
